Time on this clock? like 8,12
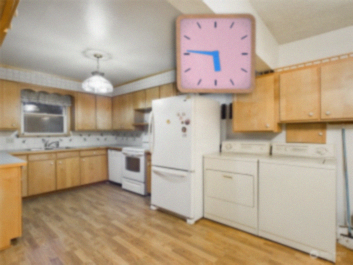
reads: 5,46
